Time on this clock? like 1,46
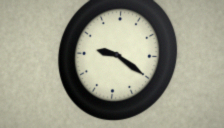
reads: 9,20
